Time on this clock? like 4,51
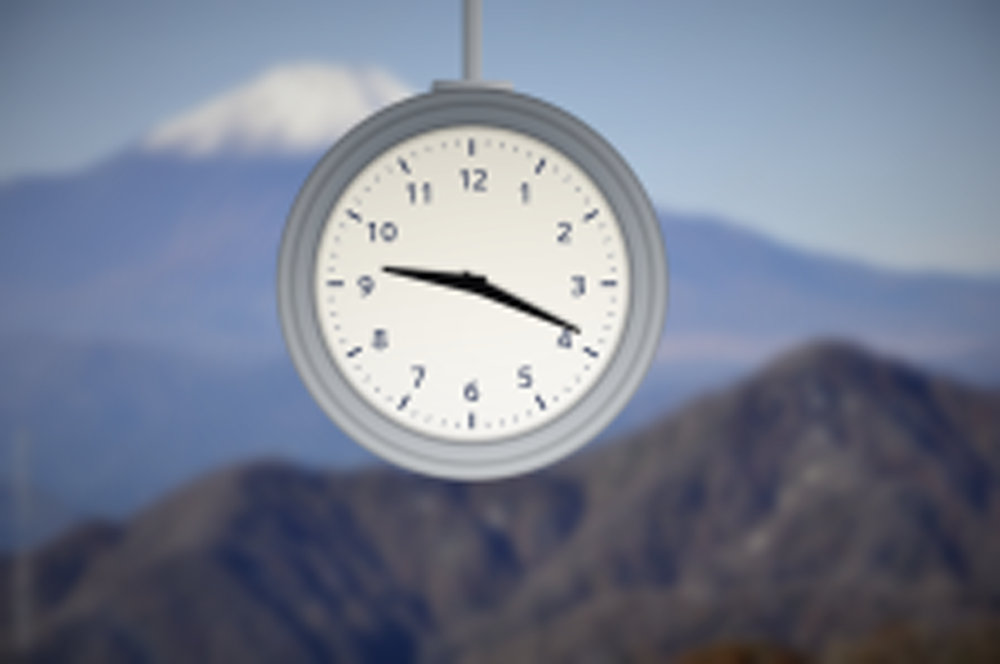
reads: 9,19
